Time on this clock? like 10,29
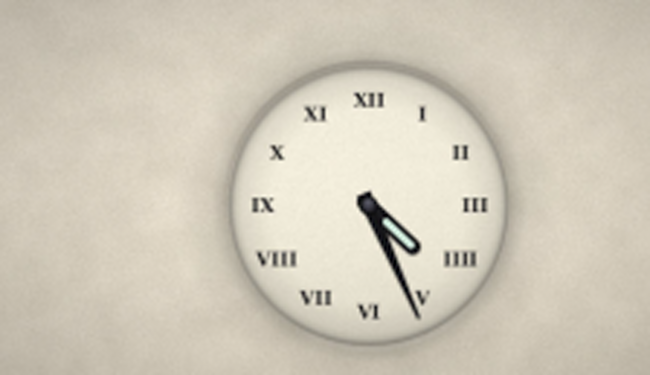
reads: 4,26
